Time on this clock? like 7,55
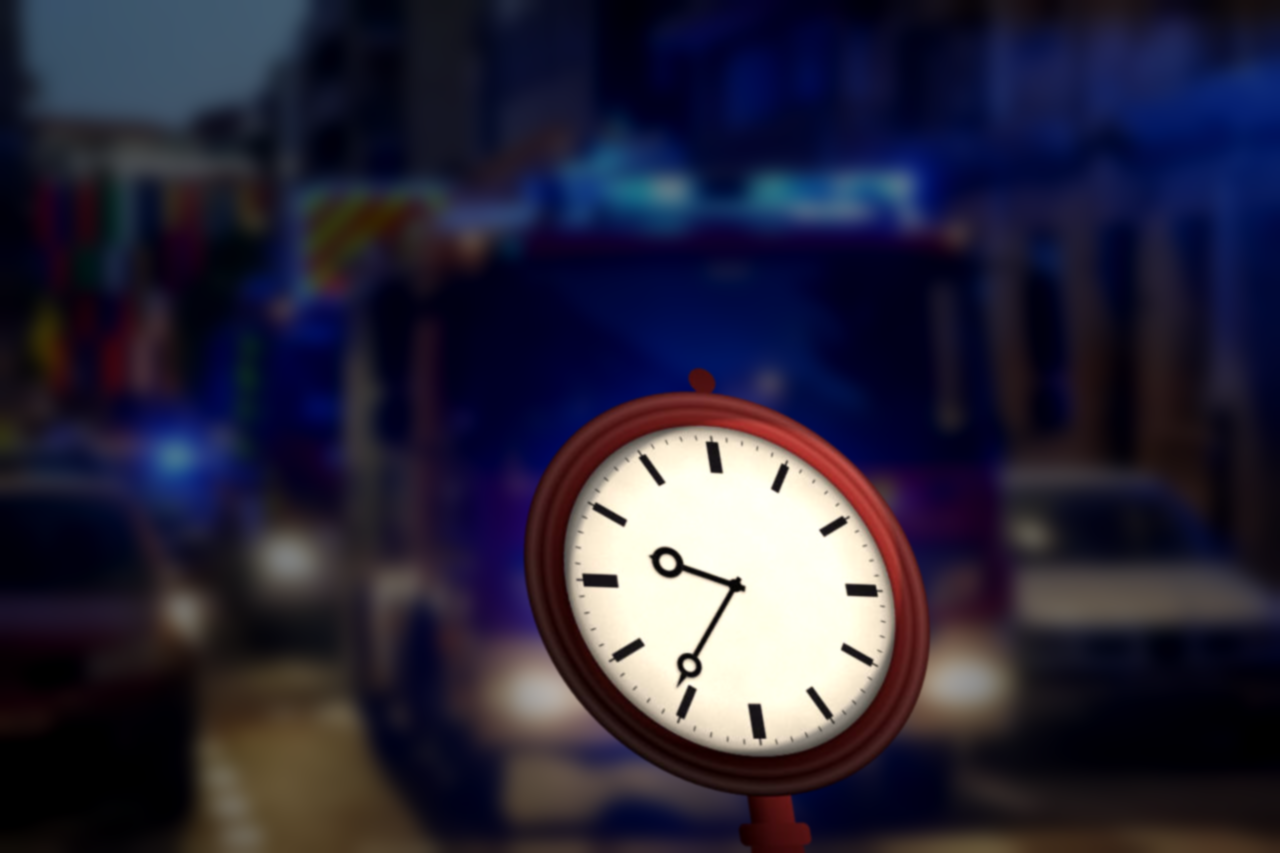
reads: 9,36
